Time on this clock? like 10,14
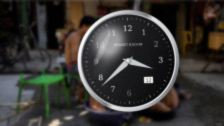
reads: 3,38
